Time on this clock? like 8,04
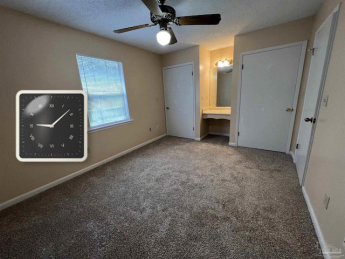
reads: 9,08
